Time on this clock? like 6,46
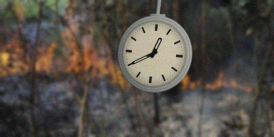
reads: 12,40
